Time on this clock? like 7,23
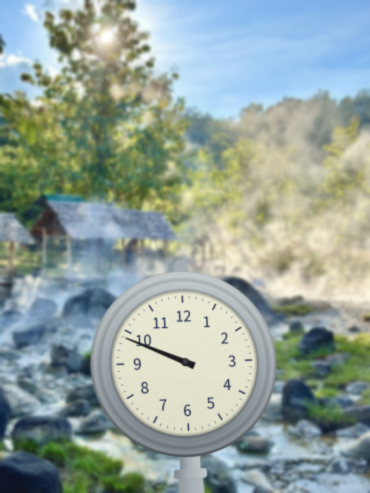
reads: 9,49
